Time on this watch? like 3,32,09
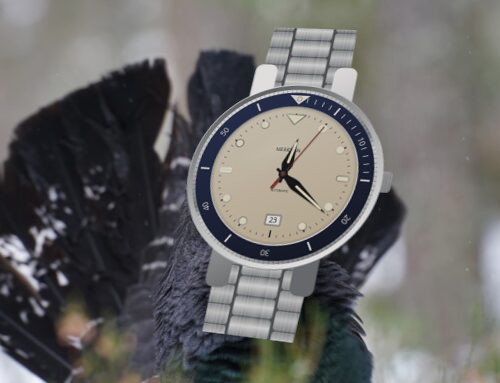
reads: 12,21,05
